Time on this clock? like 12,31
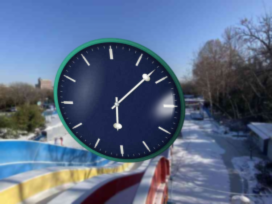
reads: 6,08
